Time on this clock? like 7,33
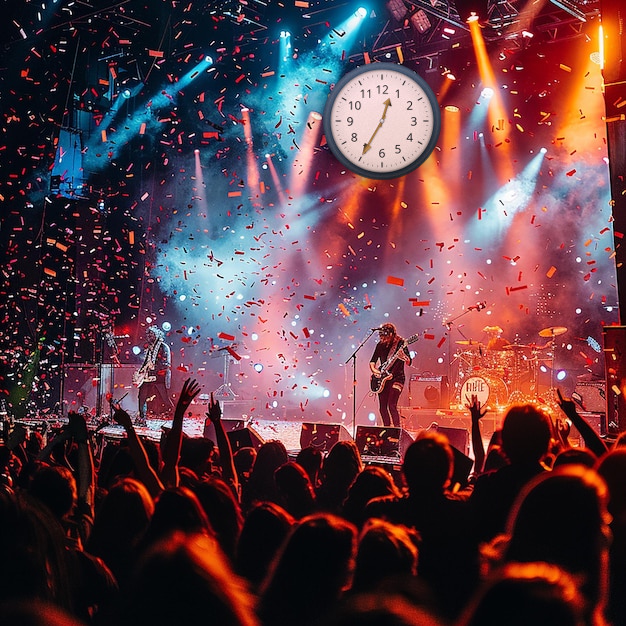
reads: 12,35
